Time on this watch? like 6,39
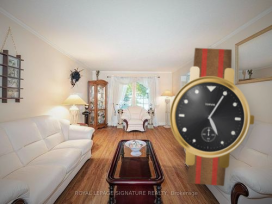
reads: 5,05
